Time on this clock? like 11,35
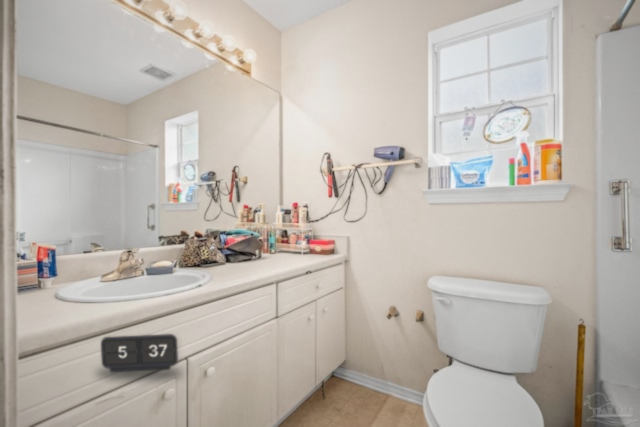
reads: 5,37
